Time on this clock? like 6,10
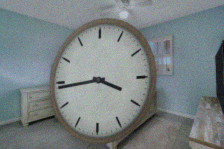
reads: 3,44
